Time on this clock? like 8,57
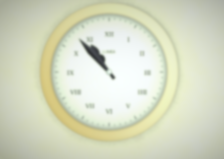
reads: 10,53
